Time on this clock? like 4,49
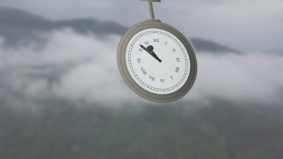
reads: 10,52
